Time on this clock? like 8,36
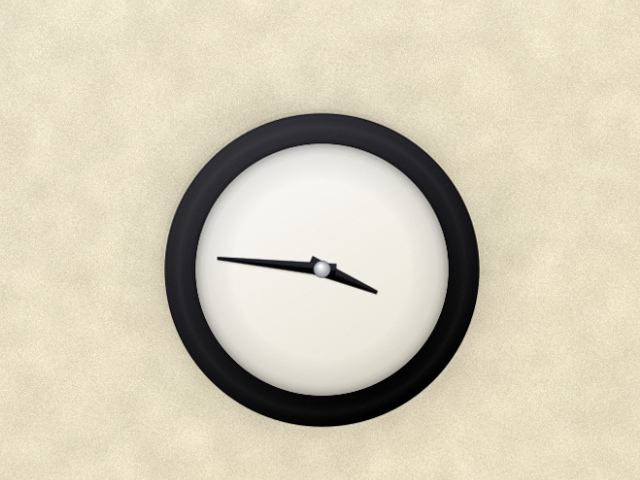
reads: 3,46
